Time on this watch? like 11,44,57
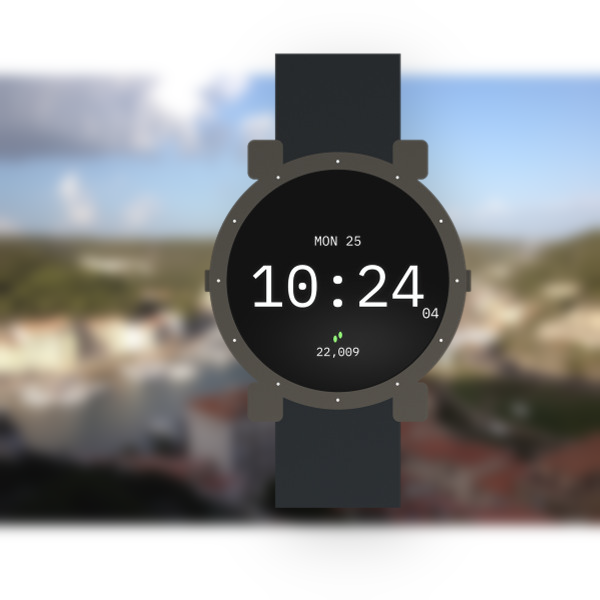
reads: 10,24,04
